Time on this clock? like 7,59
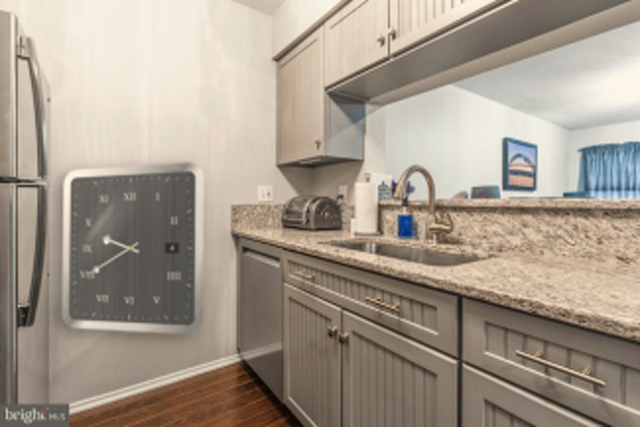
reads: 9,40
